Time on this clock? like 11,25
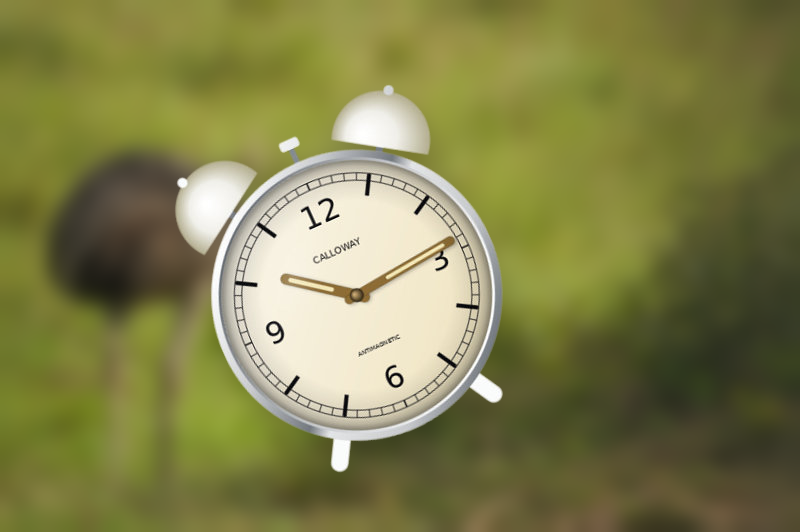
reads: 10,14
